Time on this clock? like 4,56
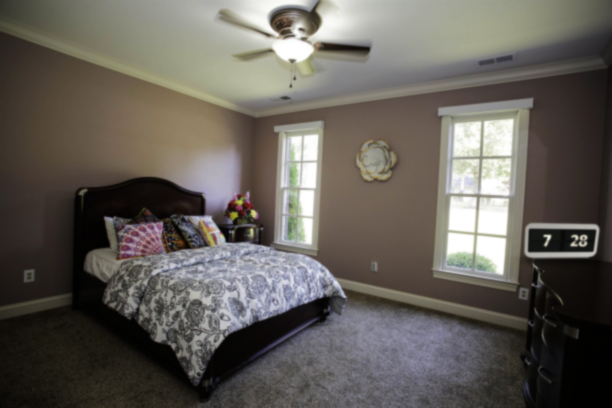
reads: 7,28
